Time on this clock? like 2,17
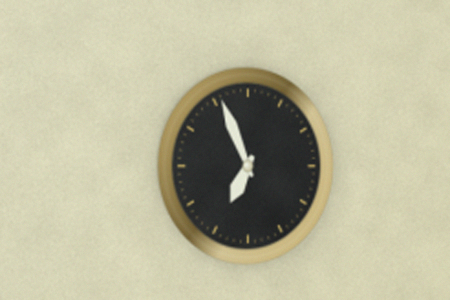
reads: 6,56
